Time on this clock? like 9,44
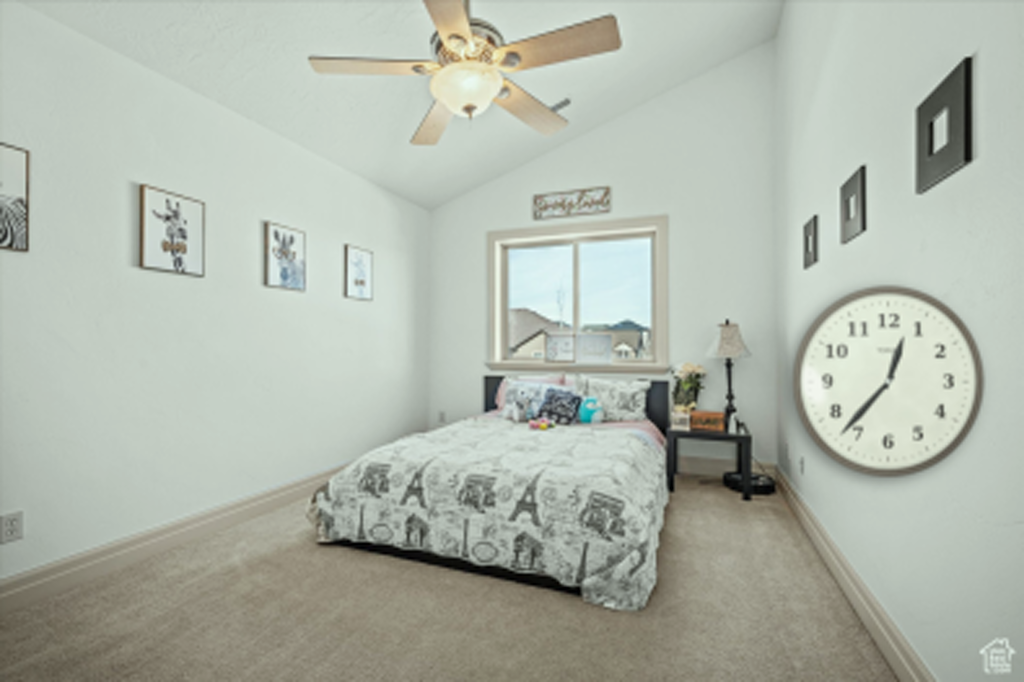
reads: 12,37
